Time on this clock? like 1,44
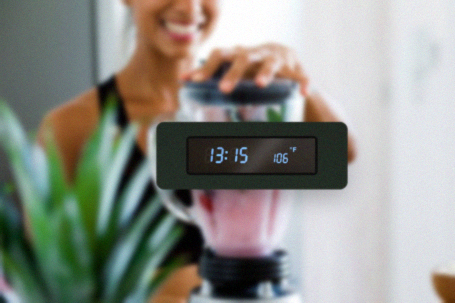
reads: 13,15
